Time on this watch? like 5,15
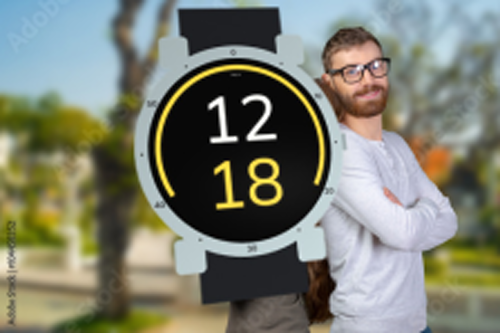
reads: 12,18
